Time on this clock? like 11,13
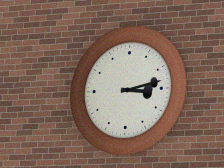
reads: 3,13
